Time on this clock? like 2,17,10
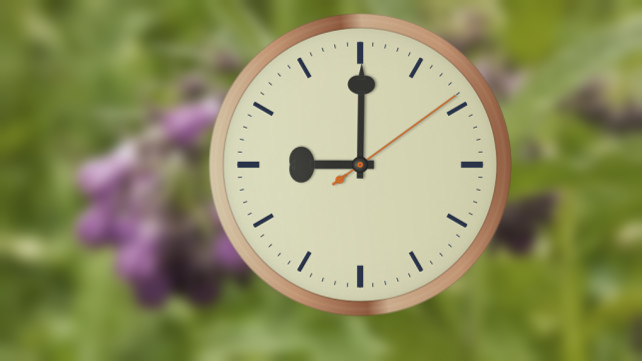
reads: 9,00,09
